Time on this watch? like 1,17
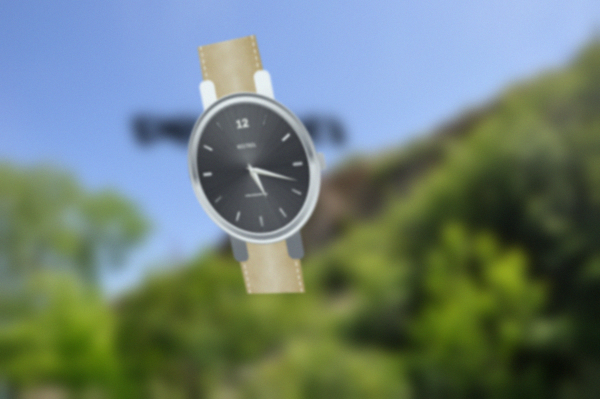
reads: 5,18
